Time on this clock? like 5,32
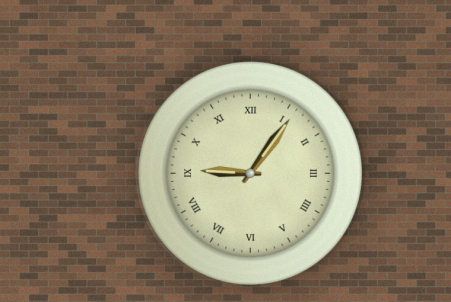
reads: 9,06
